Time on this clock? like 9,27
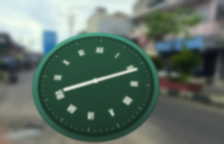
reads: 8,11
